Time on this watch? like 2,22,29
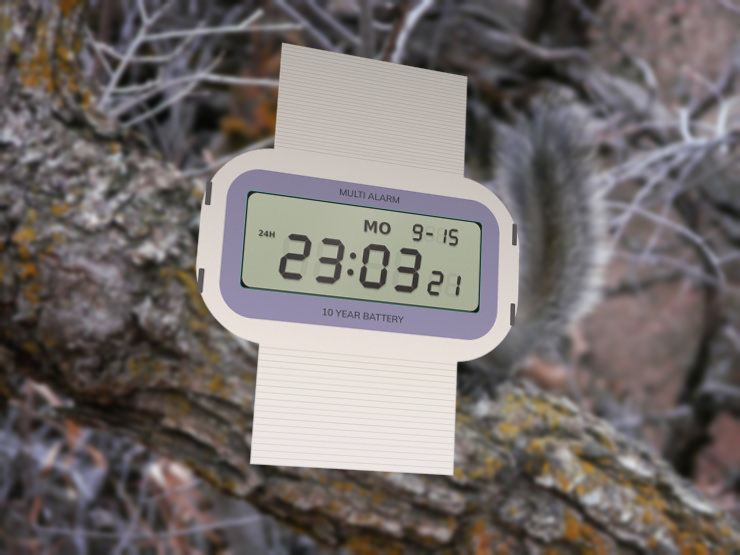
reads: 23,03,21
